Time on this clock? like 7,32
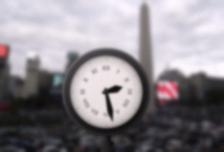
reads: 2,28
